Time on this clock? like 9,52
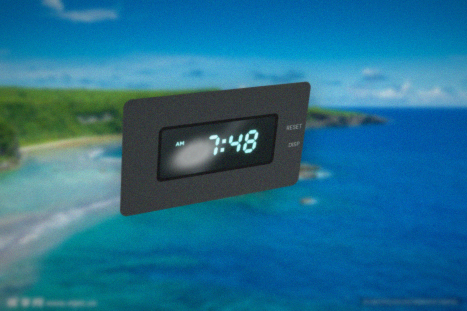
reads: 7,48
